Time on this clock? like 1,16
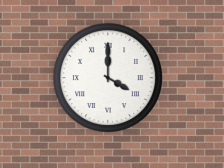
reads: 4,00
